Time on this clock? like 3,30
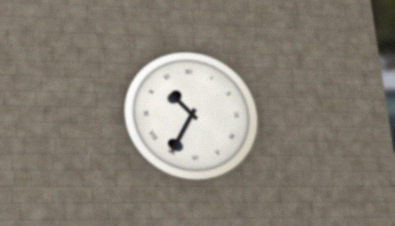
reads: 10,35
